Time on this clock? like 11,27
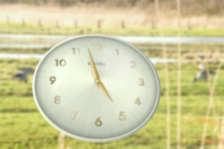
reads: 4,58
